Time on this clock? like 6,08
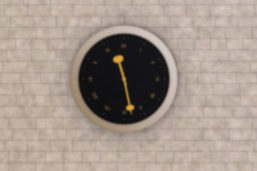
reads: 11,28
